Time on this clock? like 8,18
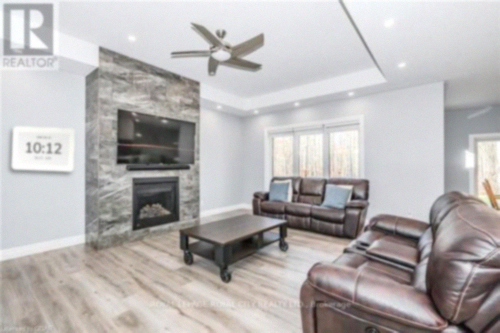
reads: 10,12
